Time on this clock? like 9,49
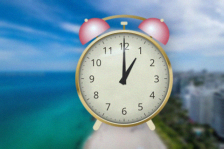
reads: 1,00
